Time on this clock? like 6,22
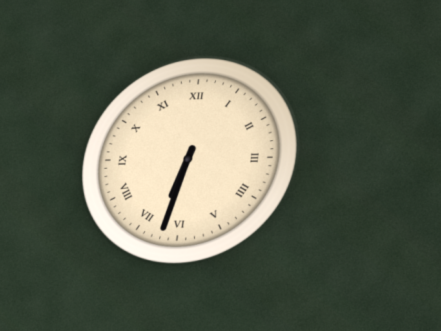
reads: 6,32
